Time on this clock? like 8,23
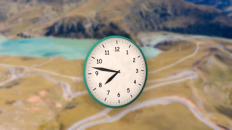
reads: 7,47
